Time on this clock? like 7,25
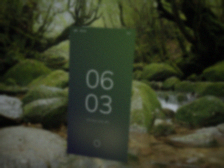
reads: 6,03
